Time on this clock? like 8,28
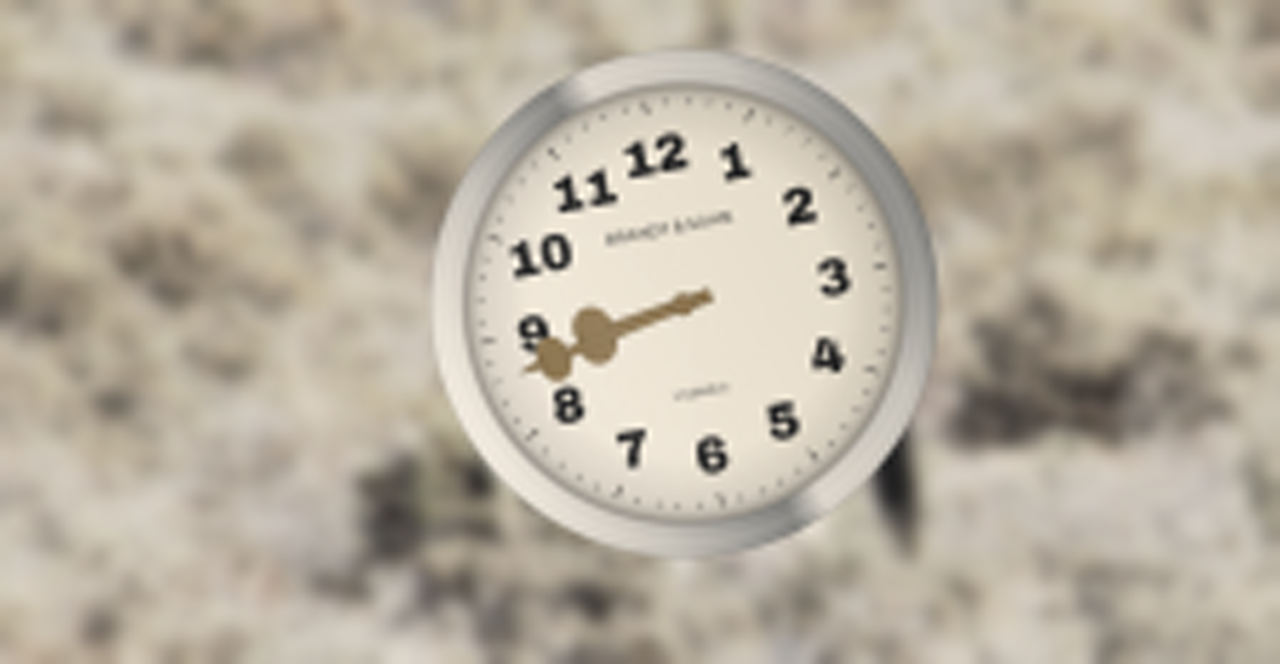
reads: 8,43
